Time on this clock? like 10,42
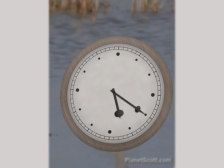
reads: 5,20
